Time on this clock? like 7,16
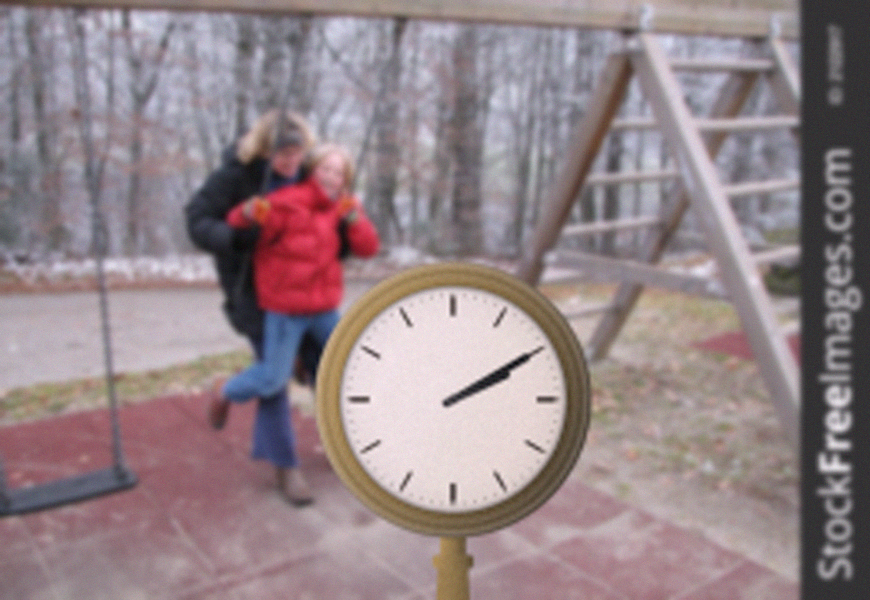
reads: 2,10
